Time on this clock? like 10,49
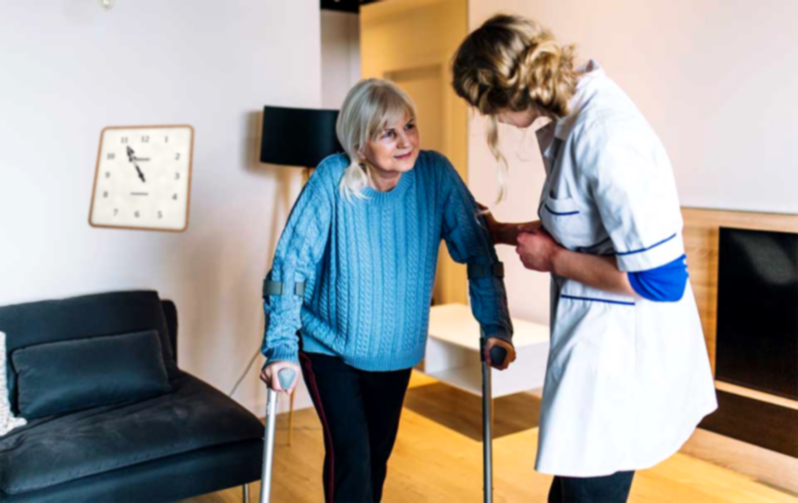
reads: 10,55
